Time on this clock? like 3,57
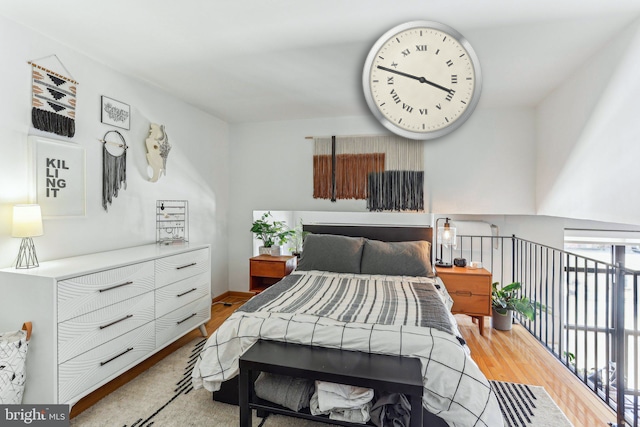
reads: 3,48
